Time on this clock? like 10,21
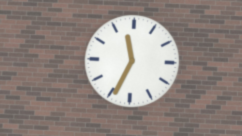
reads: 11,34
